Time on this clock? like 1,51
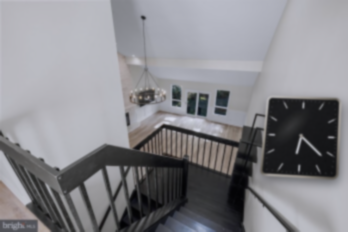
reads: 6,22
